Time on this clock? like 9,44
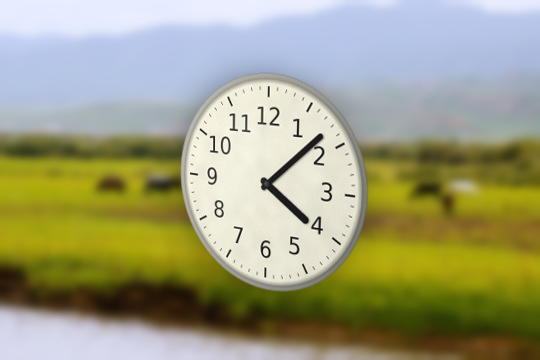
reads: 4,08
